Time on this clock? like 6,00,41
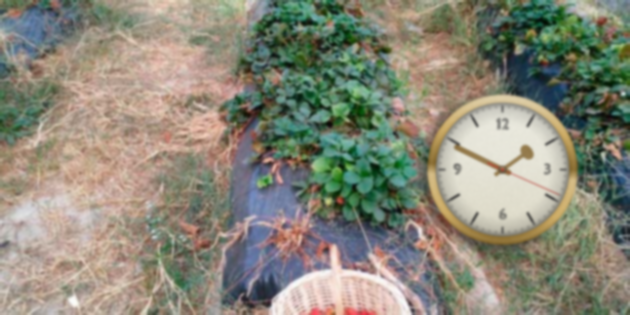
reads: 1,49,19
